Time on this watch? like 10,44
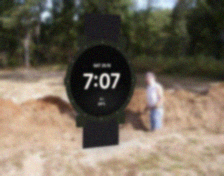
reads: 7,07
